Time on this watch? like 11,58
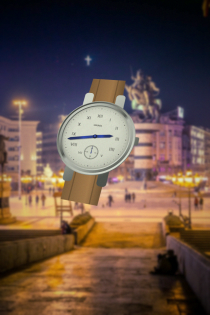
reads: 2,43
